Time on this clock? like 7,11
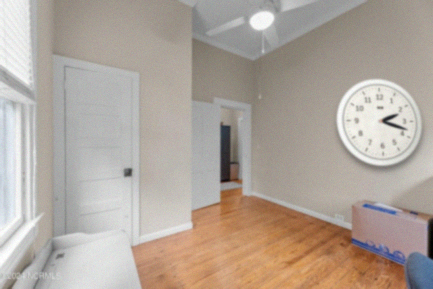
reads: 2,18
